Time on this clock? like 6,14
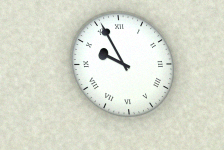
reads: 9,56
